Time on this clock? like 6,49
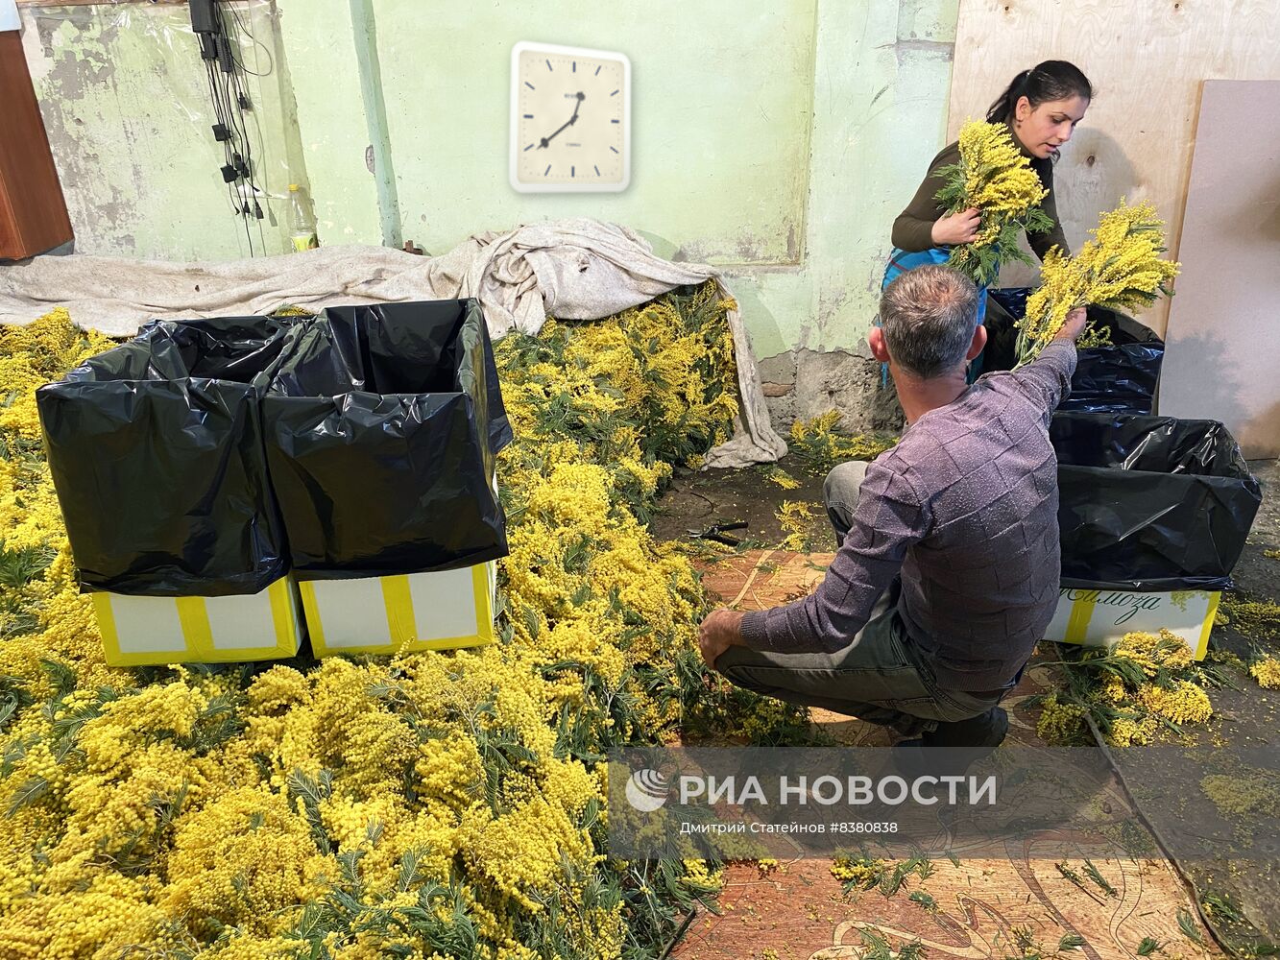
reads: 12,39
